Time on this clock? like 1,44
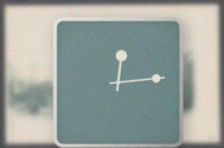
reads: 12,14
